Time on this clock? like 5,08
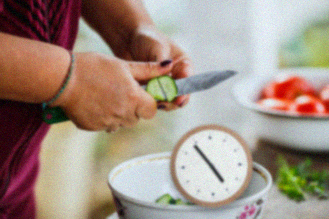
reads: 4,54
